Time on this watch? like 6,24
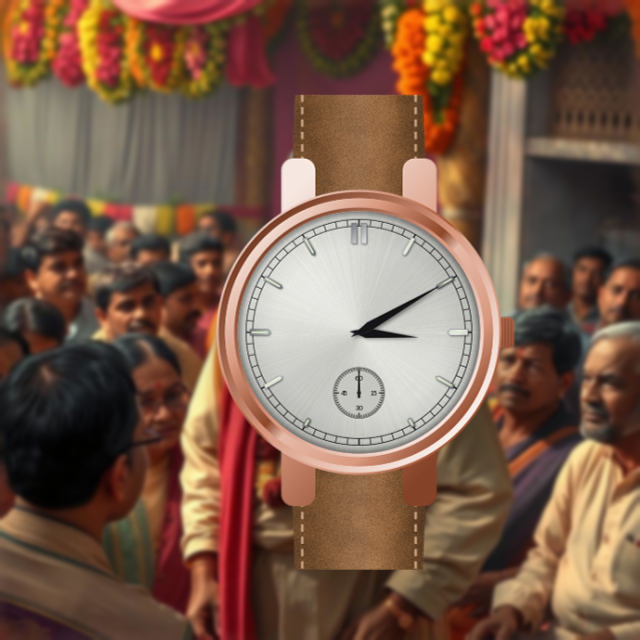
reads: 3,10
